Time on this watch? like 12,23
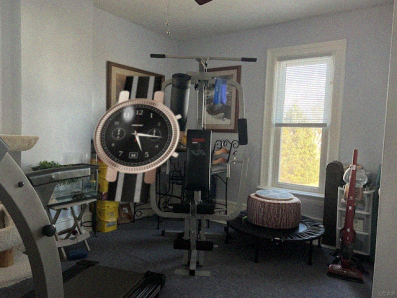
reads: 5,16
